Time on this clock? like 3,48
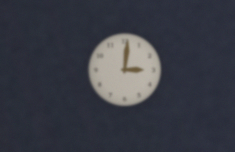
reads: 3,01
